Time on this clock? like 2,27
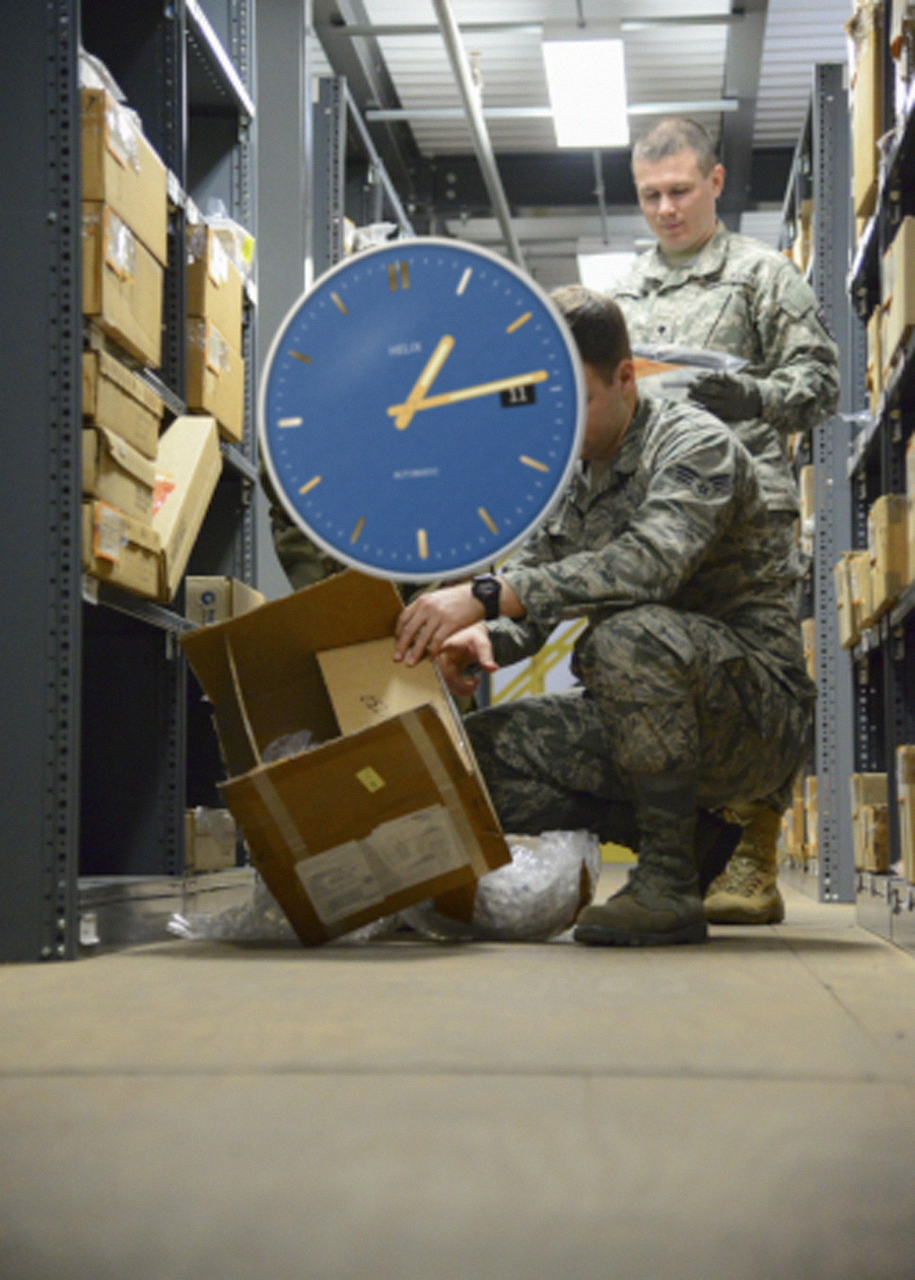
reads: 1,14
